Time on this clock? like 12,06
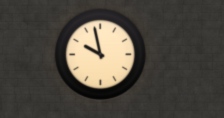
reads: 9,58
